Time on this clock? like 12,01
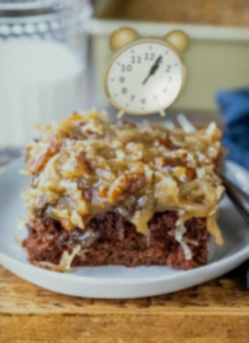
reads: 1,04
